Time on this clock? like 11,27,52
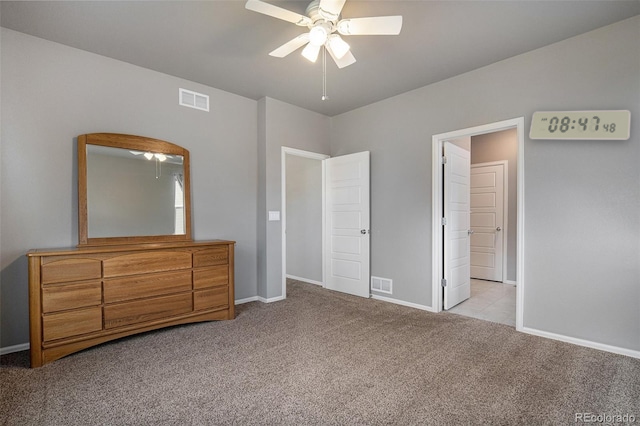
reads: 8,47,48
